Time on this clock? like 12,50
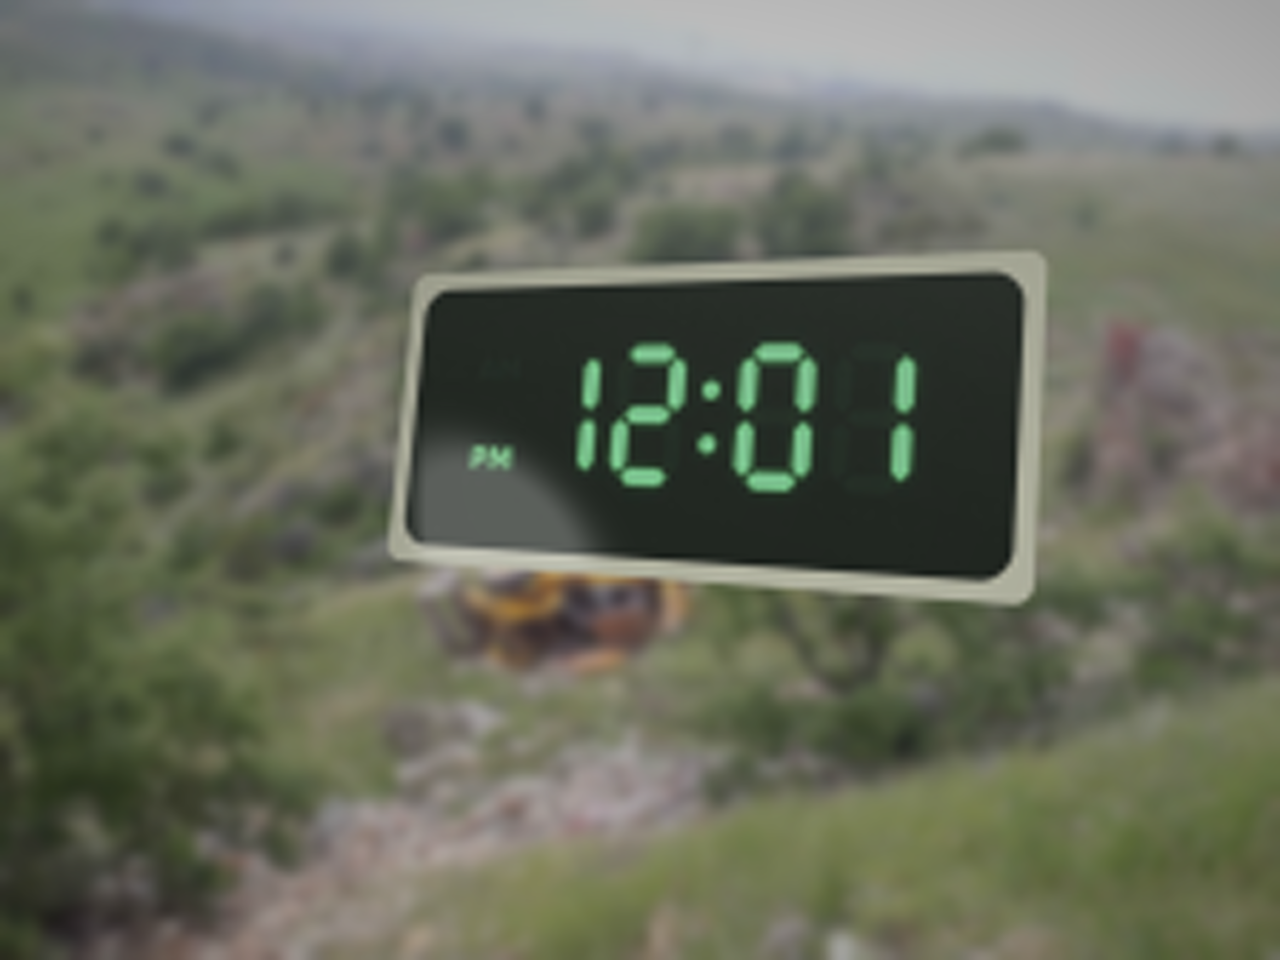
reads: 12,01
